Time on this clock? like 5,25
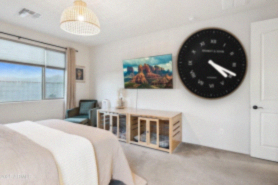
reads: 4,19
